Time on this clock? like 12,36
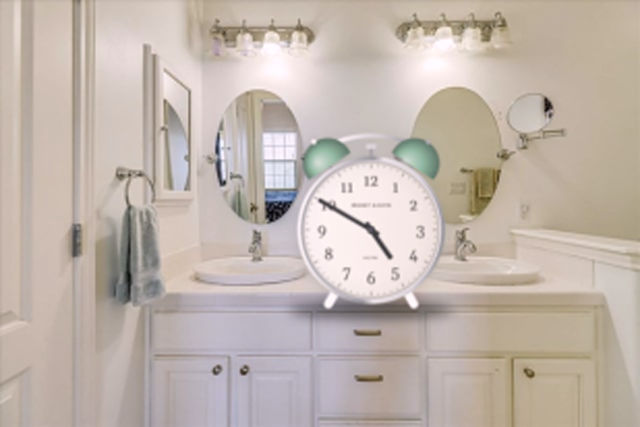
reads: 4,50
